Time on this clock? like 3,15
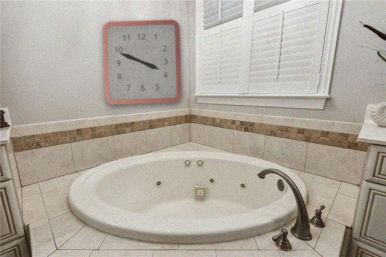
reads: 3,49
